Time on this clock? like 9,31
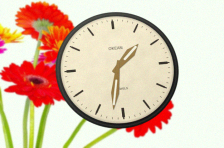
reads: 1,32
